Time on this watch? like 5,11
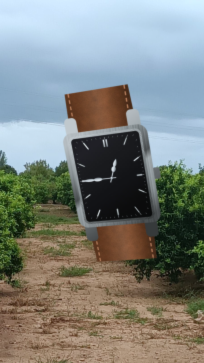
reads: 12,45
